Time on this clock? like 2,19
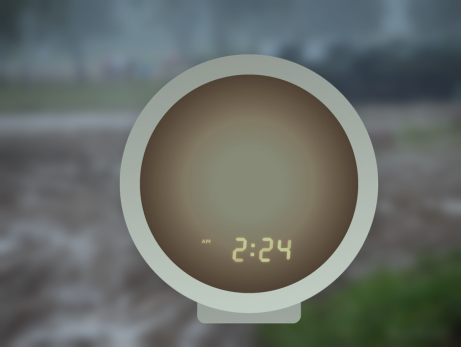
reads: 2,24
